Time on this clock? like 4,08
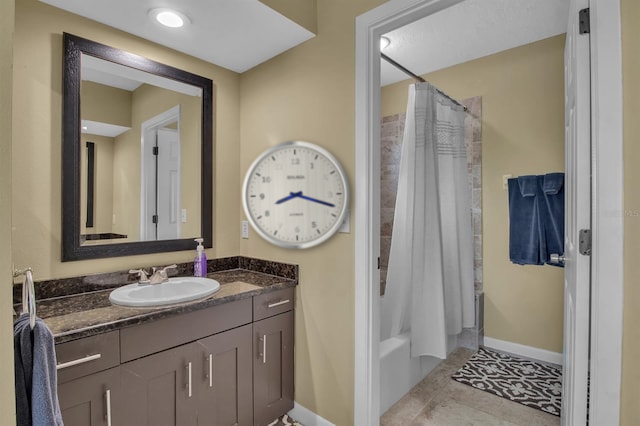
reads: 8,18
